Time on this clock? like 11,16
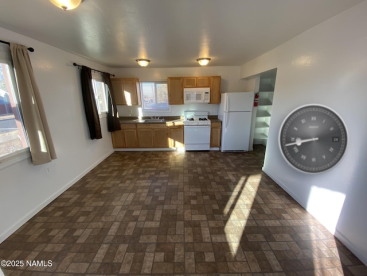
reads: 8,43
